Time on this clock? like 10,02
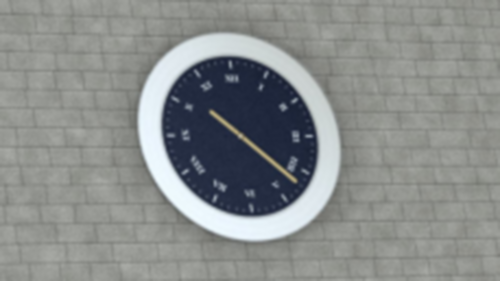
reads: 10,22
